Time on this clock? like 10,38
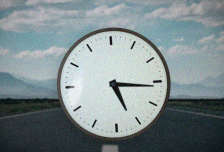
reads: 5,16
